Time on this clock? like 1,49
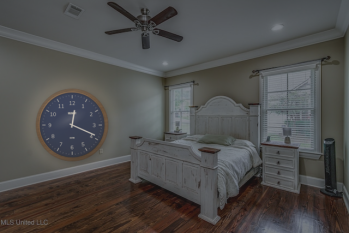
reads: 12,19
